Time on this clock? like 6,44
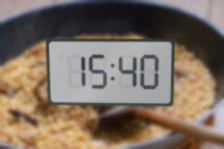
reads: 15,40
